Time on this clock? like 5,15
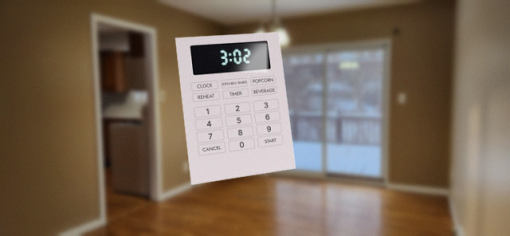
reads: 3,02
